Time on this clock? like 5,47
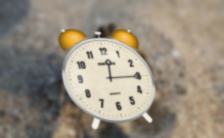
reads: 12,15
